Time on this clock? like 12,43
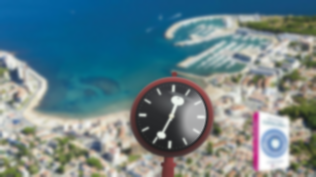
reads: 12,34
